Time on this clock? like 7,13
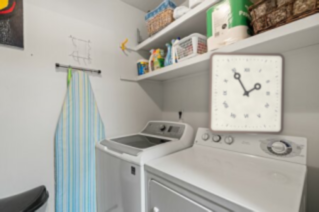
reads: 1,55
